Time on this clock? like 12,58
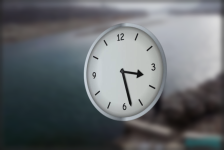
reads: 3,28
